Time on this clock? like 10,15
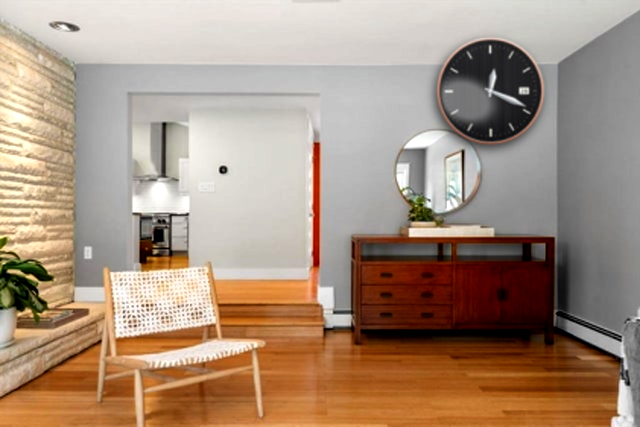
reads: 12,19
